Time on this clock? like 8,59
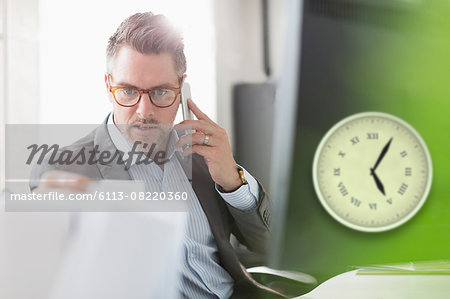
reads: 5,05
